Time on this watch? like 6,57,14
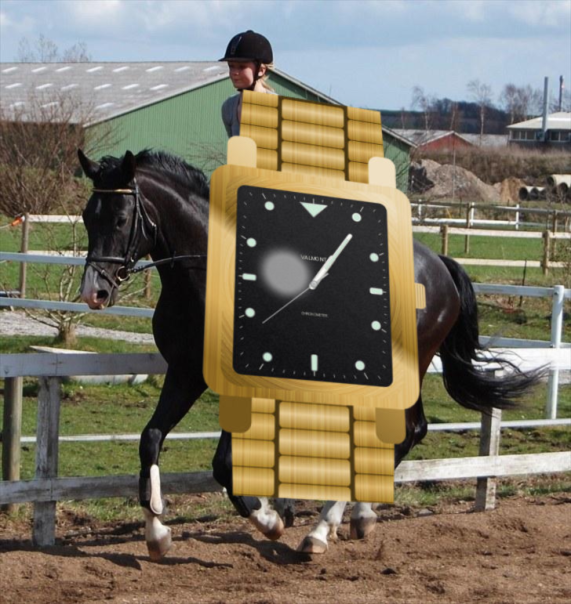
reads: 1,05,38
